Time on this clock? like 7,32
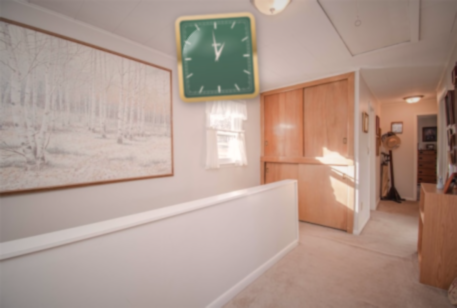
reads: 12,59
